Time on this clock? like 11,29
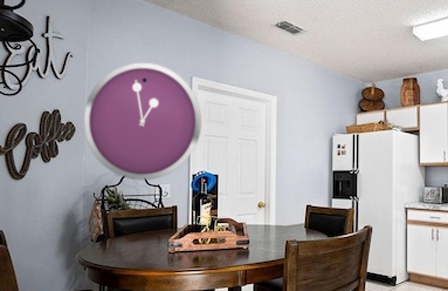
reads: 12,58
